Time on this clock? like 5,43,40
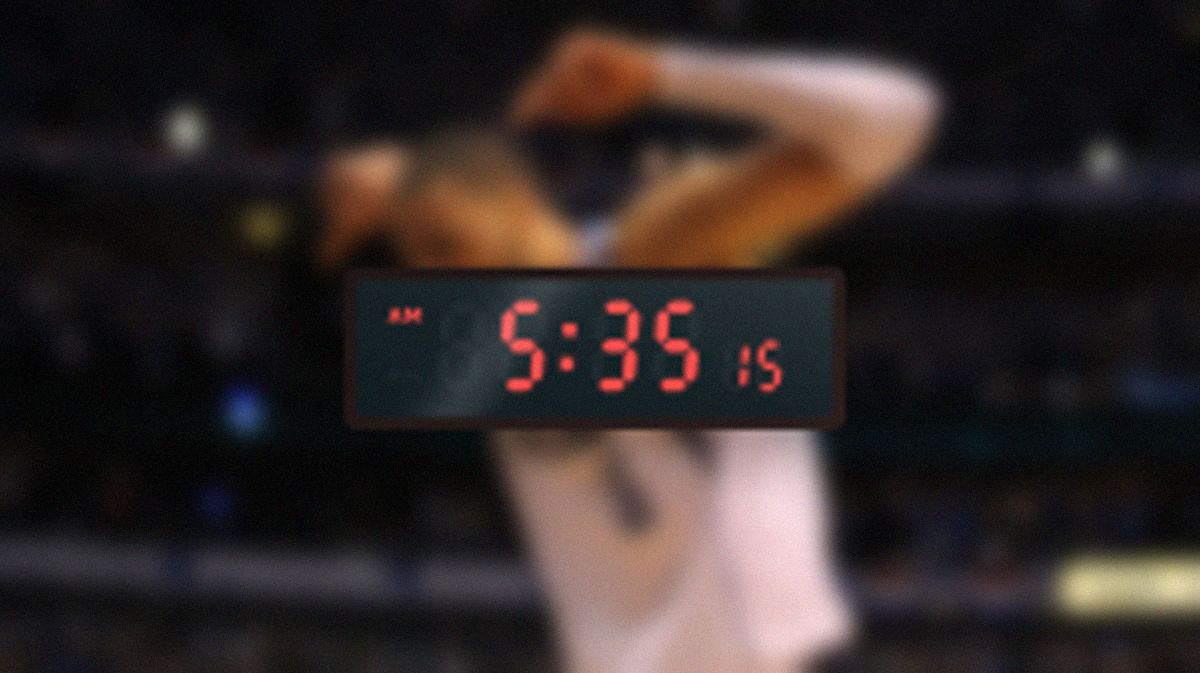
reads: 5,35,15
